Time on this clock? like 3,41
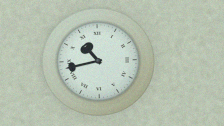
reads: 10,43
